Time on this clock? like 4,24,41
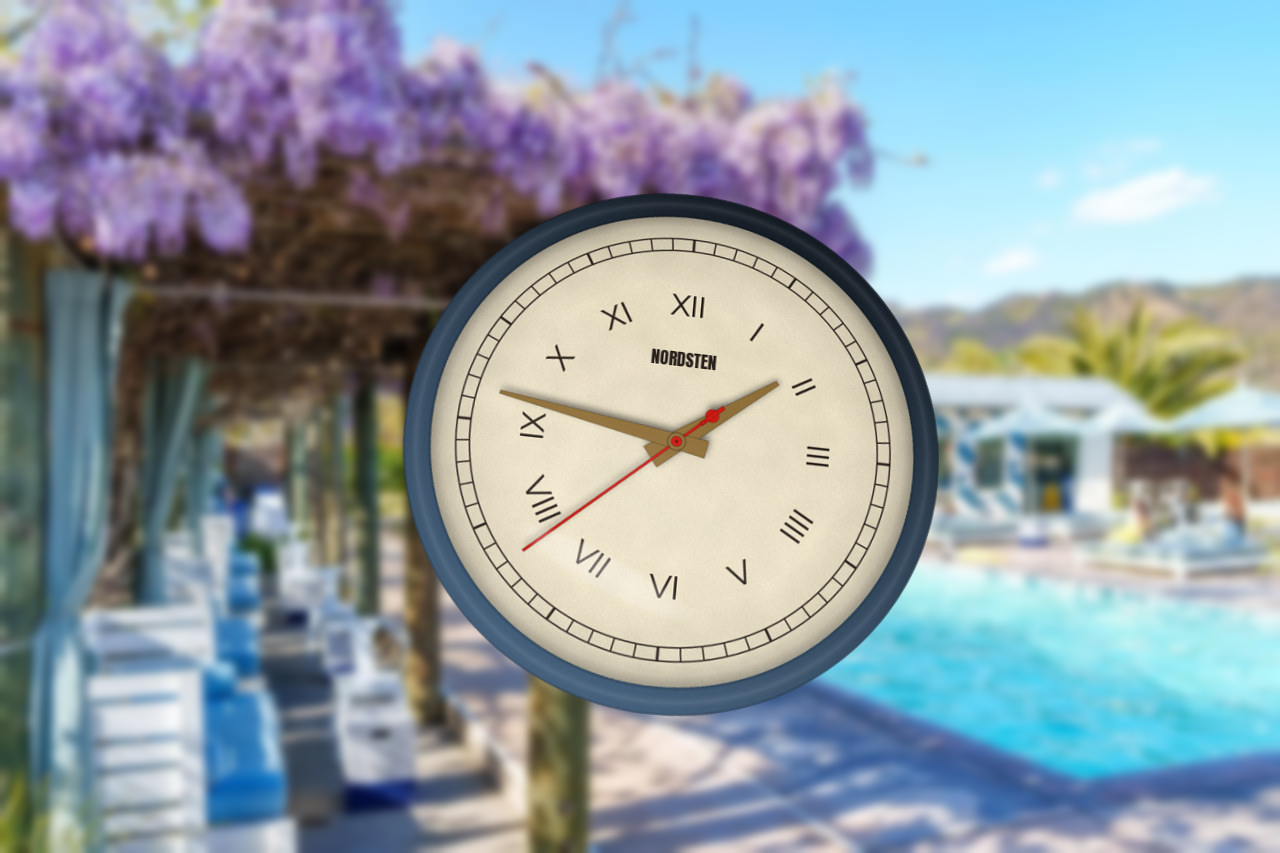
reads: 1,46,38
